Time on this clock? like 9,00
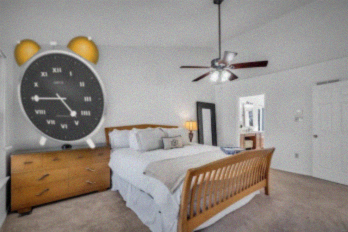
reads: 4,45
